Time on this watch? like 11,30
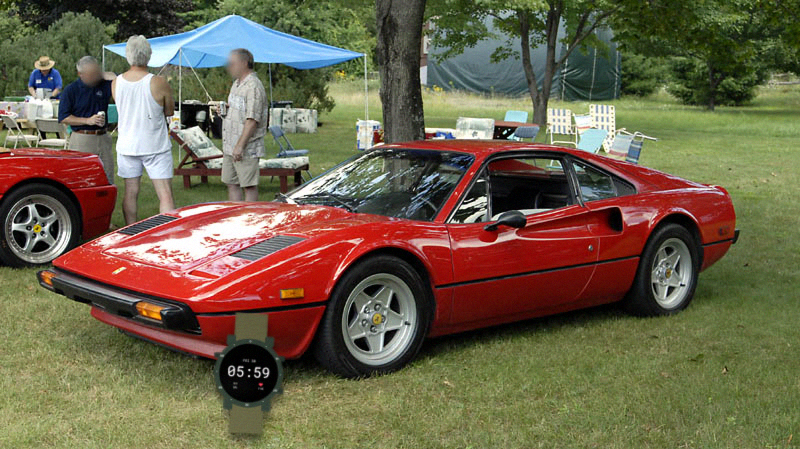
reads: 5,59
